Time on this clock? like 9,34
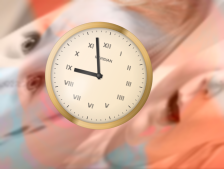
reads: 8,57
